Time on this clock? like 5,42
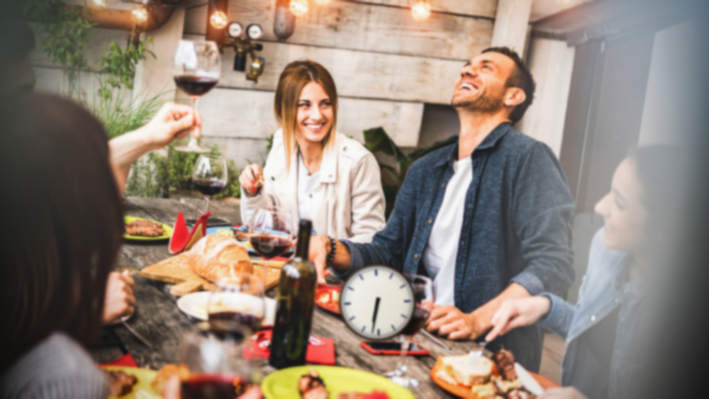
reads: 6,32
